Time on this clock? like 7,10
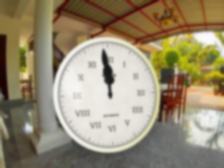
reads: 11,59
